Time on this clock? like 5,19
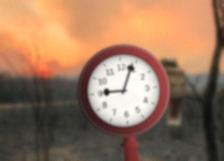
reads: 9,04
